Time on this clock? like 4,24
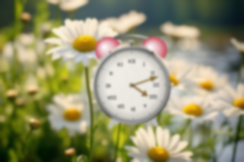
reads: 4,12
